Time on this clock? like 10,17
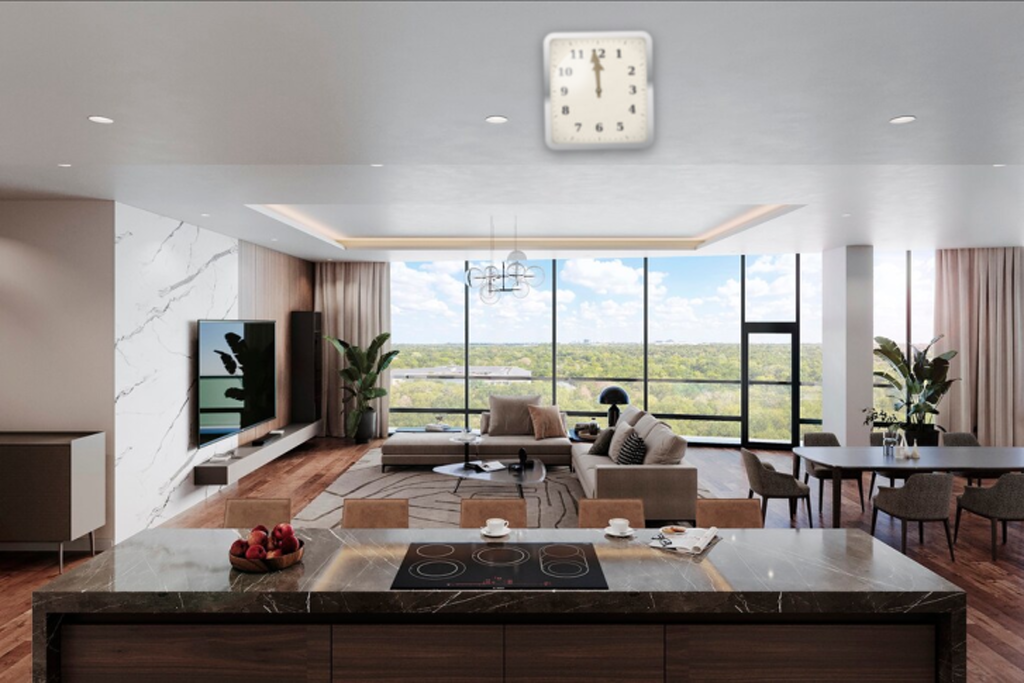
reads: 11,59
